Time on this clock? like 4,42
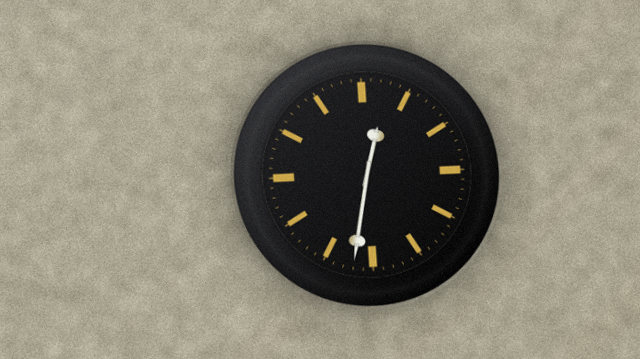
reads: 12,32
